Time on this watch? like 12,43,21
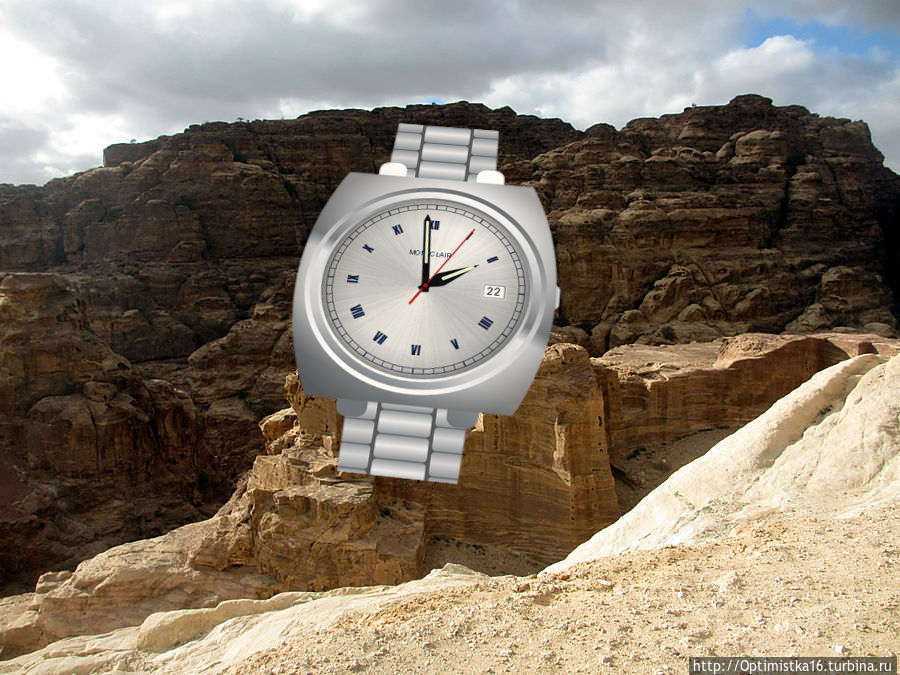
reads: 1,59,05
